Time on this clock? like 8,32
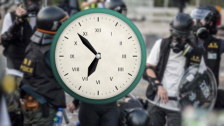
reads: 6,53
